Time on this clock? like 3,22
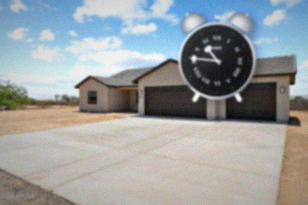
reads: 10,46
